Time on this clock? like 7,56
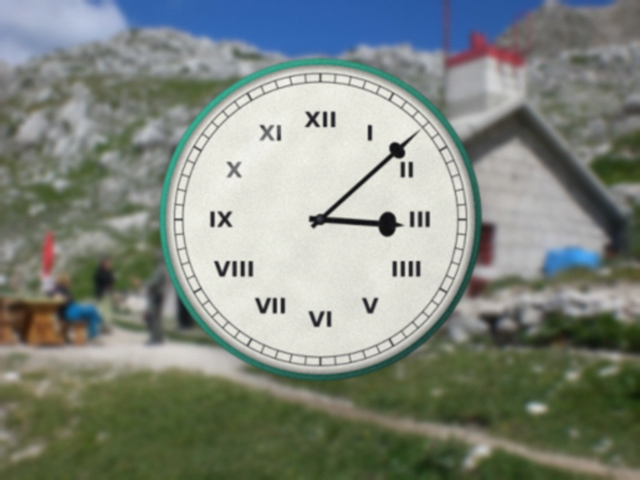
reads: 3,08
